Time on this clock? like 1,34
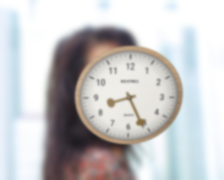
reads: 8,26
